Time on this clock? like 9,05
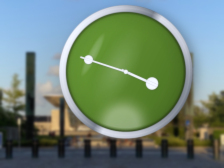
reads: 3,48
